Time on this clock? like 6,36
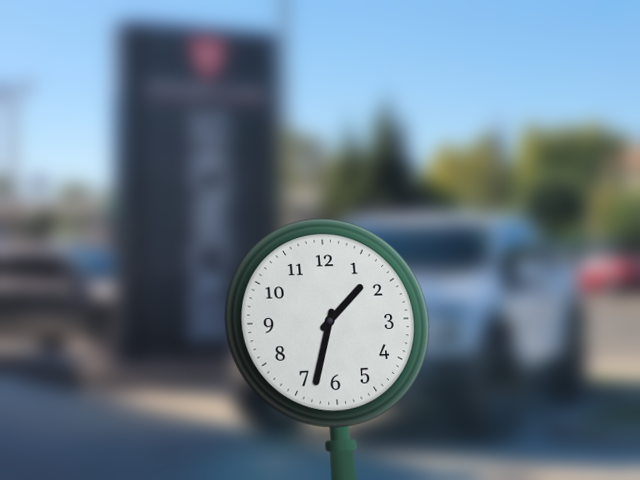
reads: 1,33
